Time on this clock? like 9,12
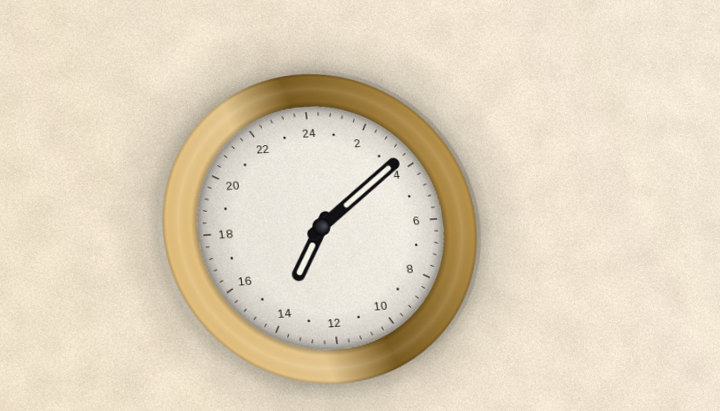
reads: 14,09
